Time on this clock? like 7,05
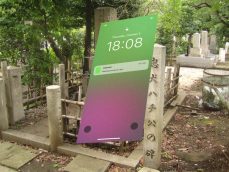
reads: 18,08
